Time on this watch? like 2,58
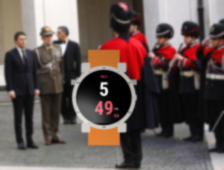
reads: 5,49
